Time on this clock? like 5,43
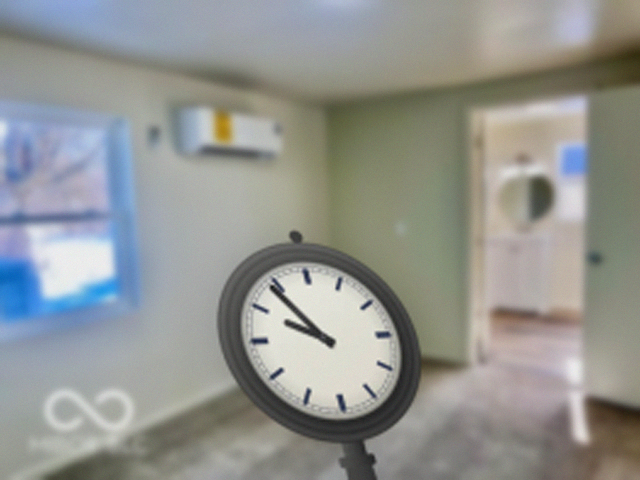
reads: 9,54
